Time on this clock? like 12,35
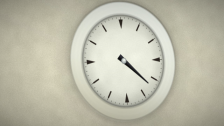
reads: 4,22
